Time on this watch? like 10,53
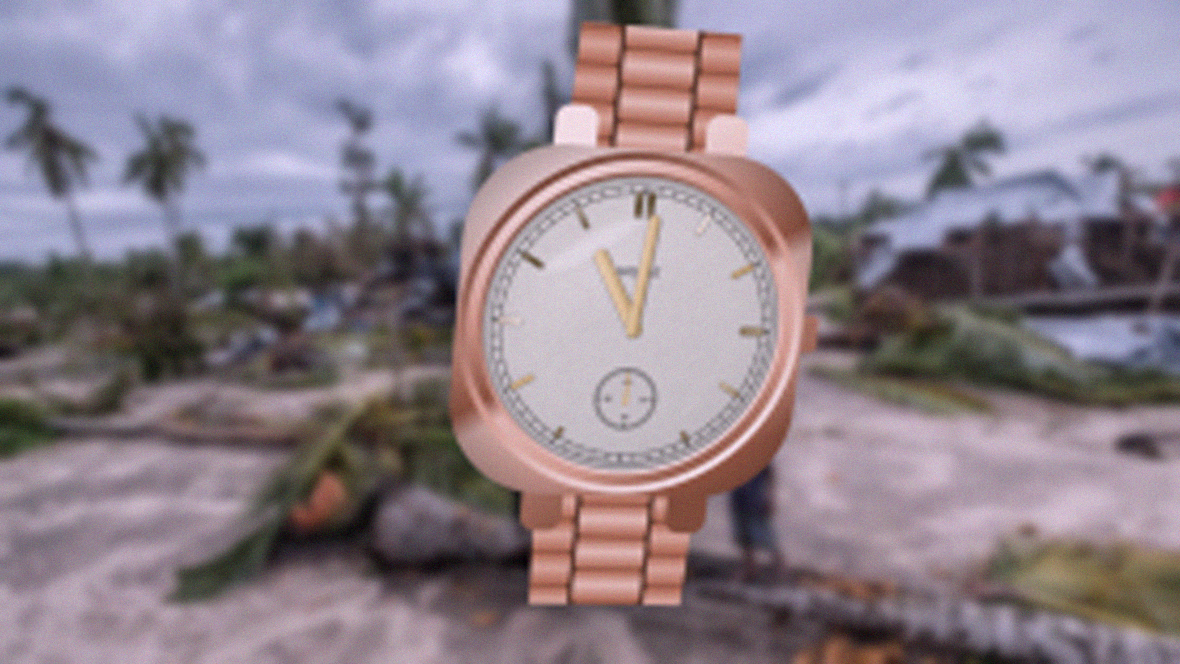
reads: 11,01
